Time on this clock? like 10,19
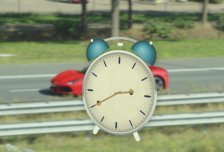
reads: 2,40
